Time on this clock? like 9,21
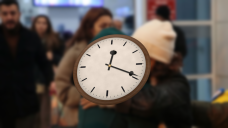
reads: 12,19
